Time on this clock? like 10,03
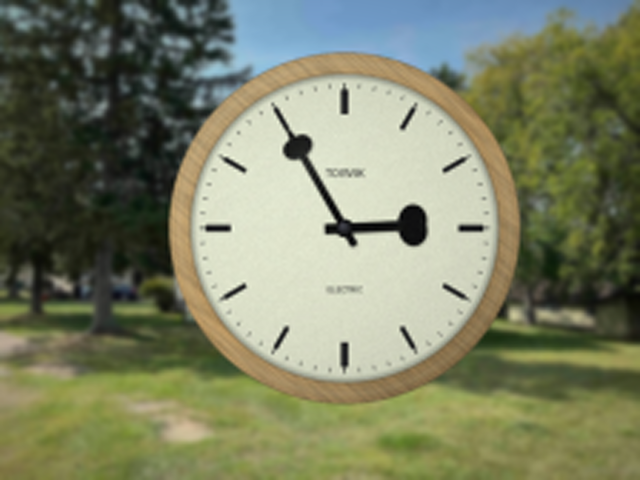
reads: 2,55
